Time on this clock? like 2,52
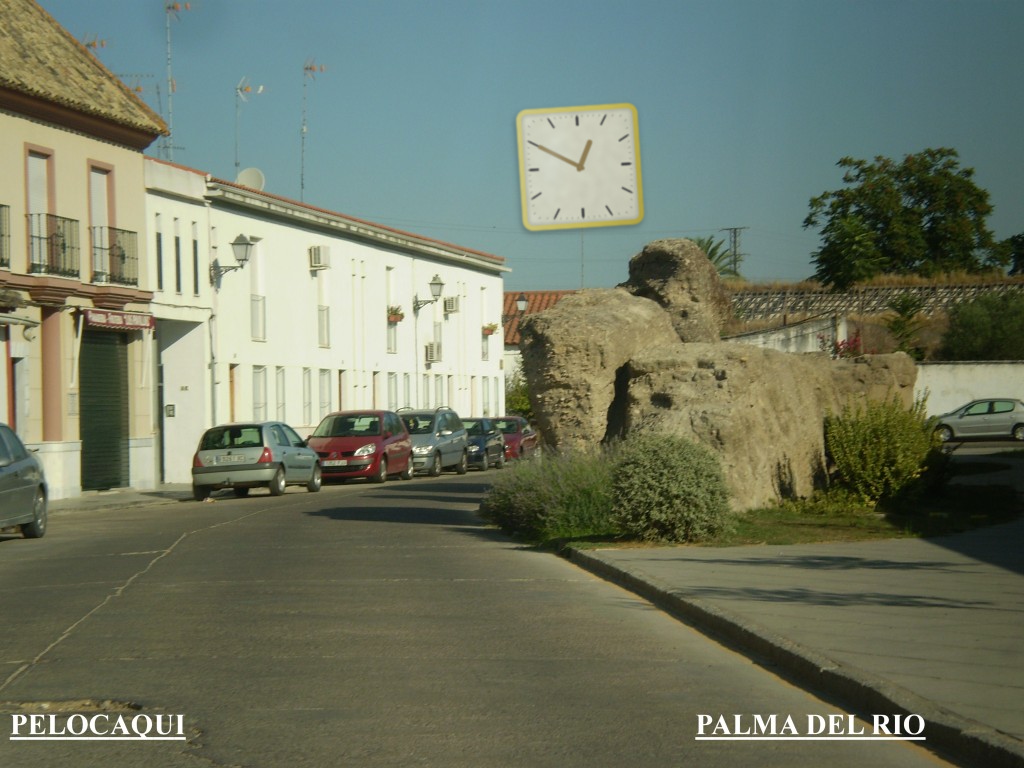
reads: 12,50
